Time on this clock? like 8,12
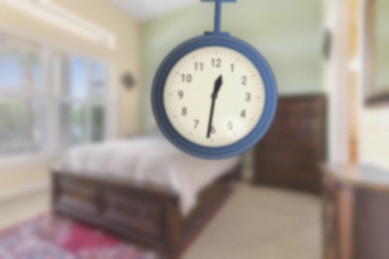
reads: 12,31
